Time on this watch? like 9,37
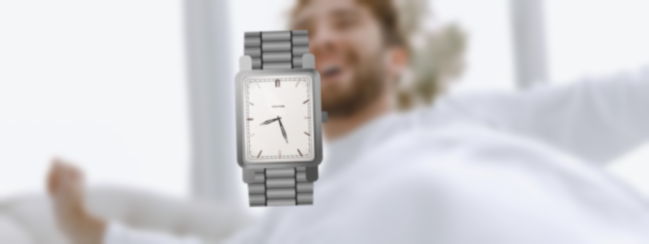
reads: 8,27
